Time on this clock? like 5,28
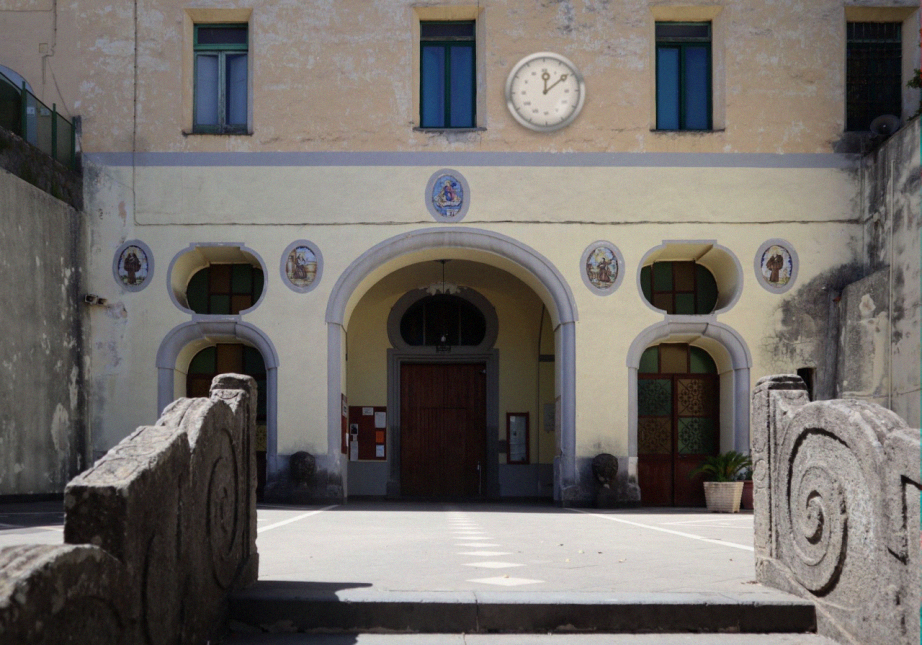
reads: 12,09
